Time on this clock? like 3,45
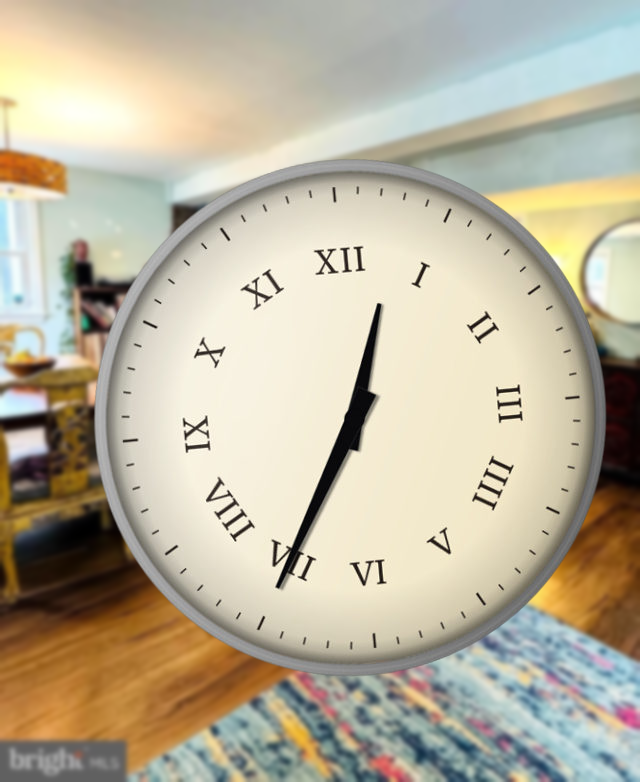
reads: 12,35
